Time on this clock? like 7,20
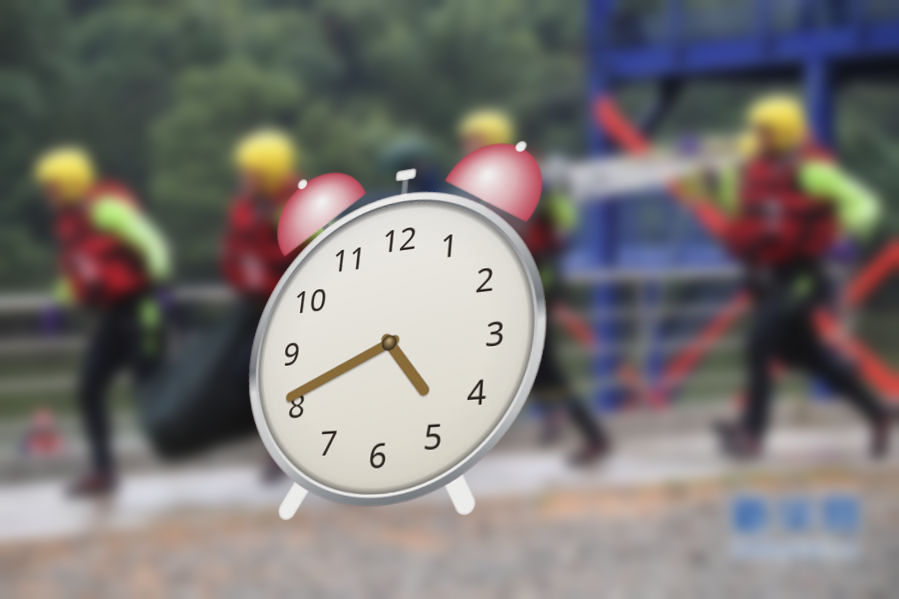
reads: 4,41
